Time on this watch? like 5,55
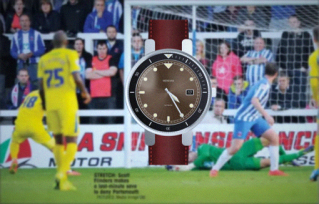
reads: 4,25
